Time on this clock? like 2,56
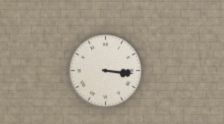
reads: 3,16
